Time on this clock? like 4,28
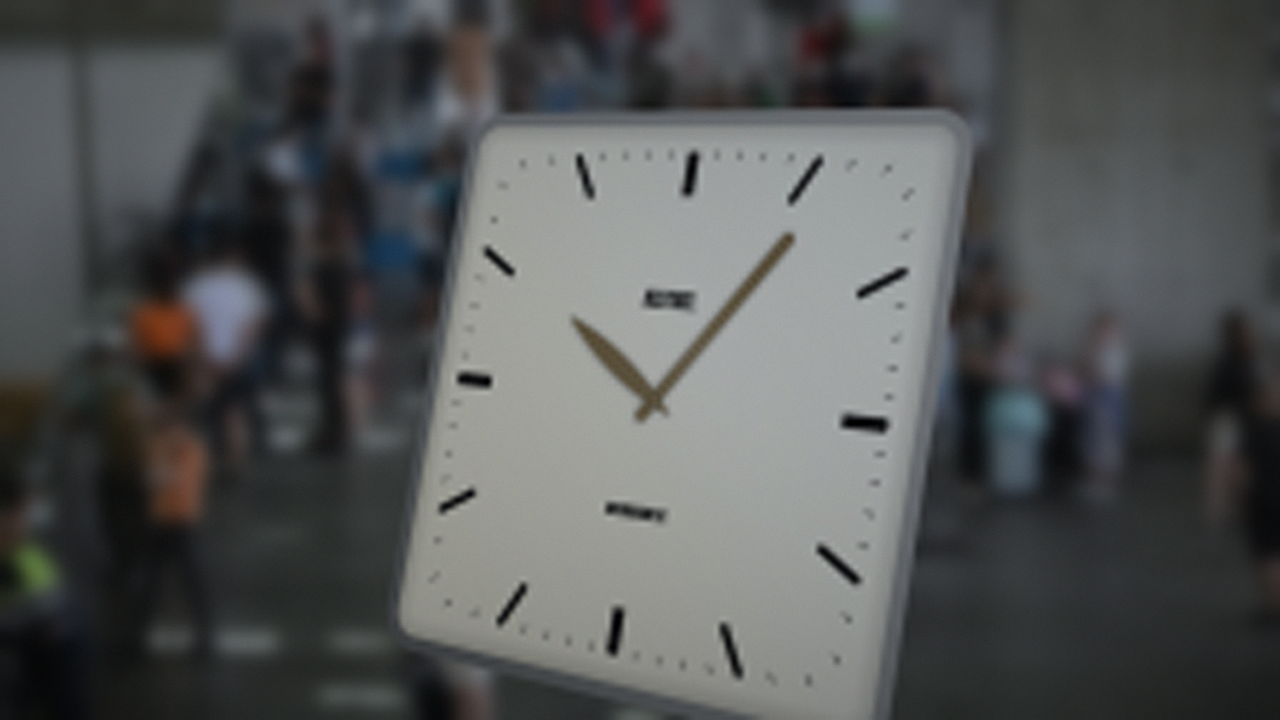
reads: 10,06
